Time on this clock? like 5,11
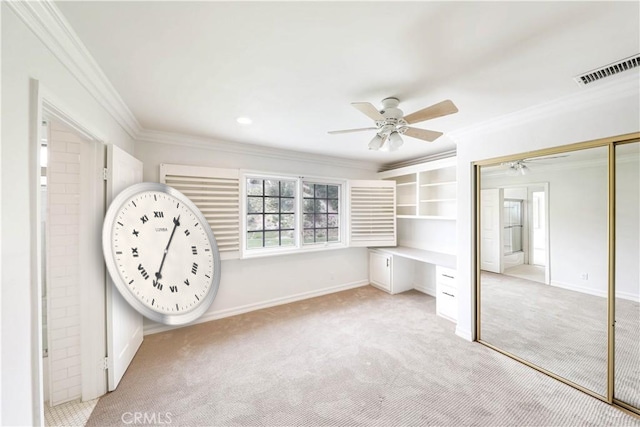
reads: 7,06
